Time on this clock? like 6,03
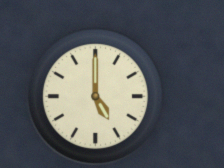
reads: 5,00
